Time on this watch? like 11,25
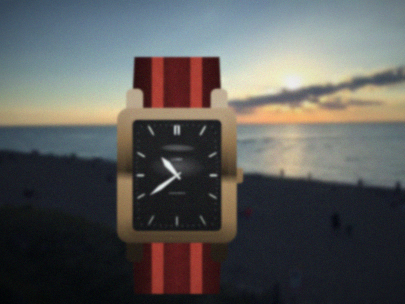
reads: 10,39
